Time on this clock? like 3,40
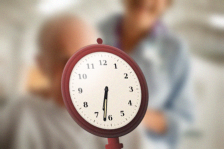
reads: 6,32
